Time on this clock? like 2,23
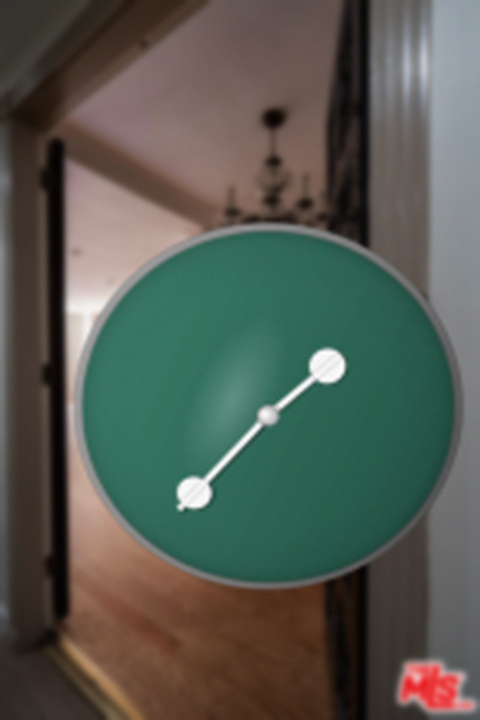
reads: 1,37
